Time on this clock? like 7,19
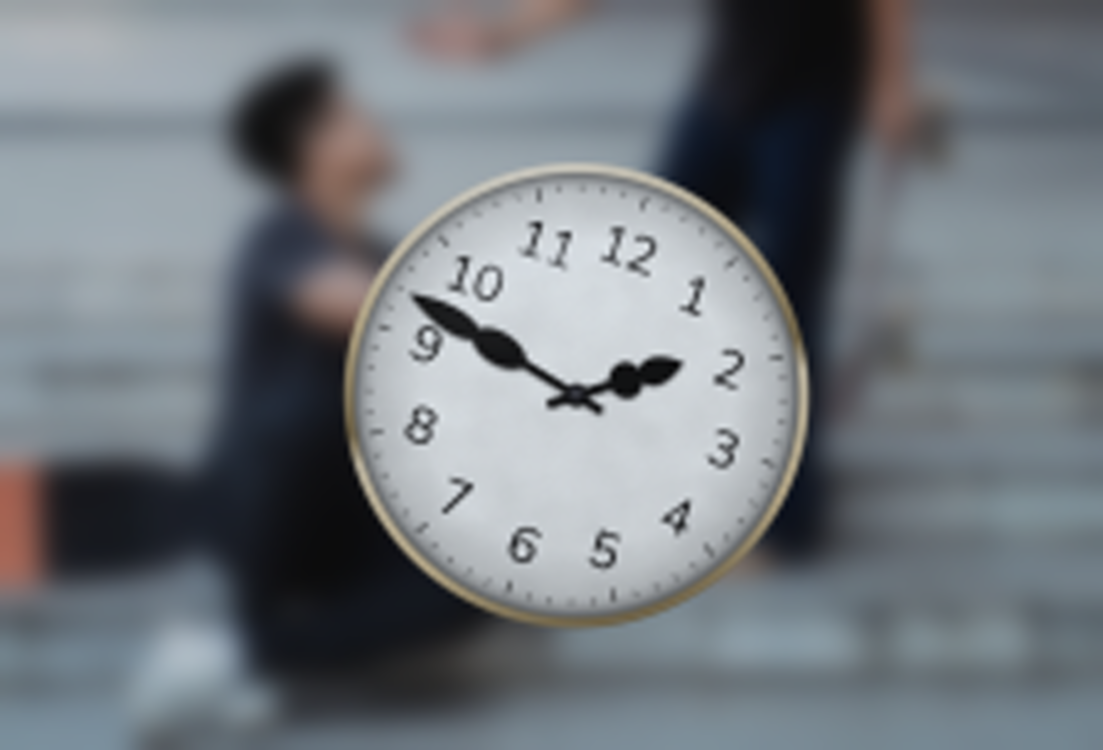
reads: 1,47
